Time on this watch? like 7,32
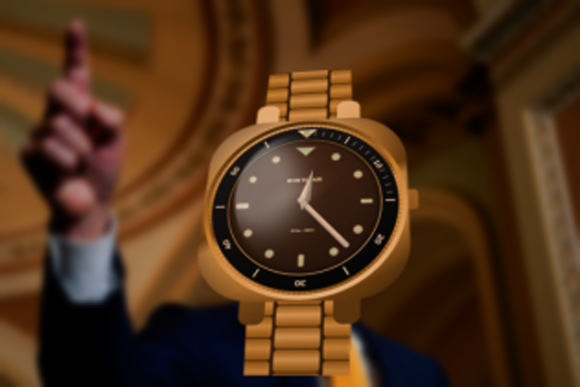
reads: 12,23
